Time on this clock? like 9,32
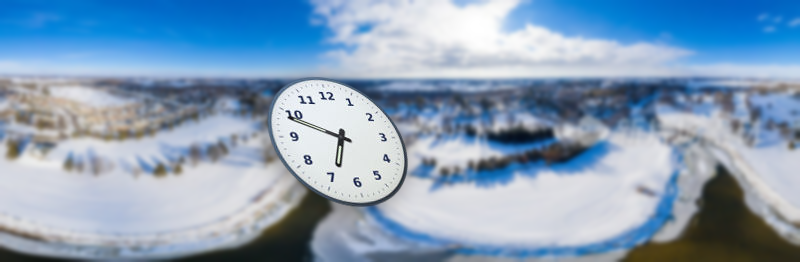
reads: 6,49
